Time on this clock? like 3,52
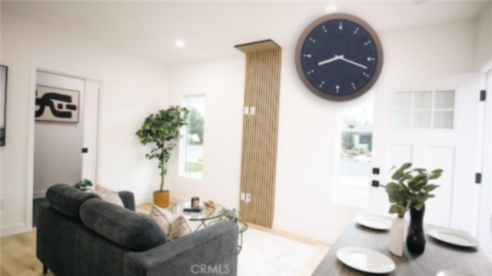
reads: 8,18
